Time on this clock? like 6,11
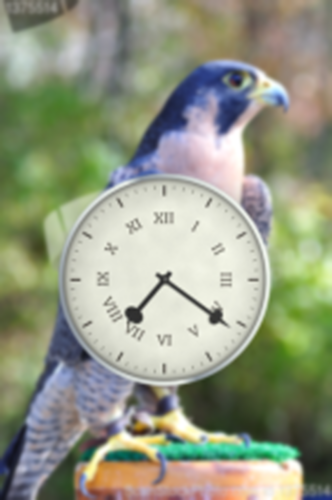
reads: 7,21
